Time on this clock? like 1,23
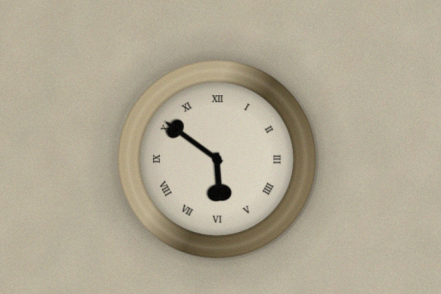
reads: 5,51
